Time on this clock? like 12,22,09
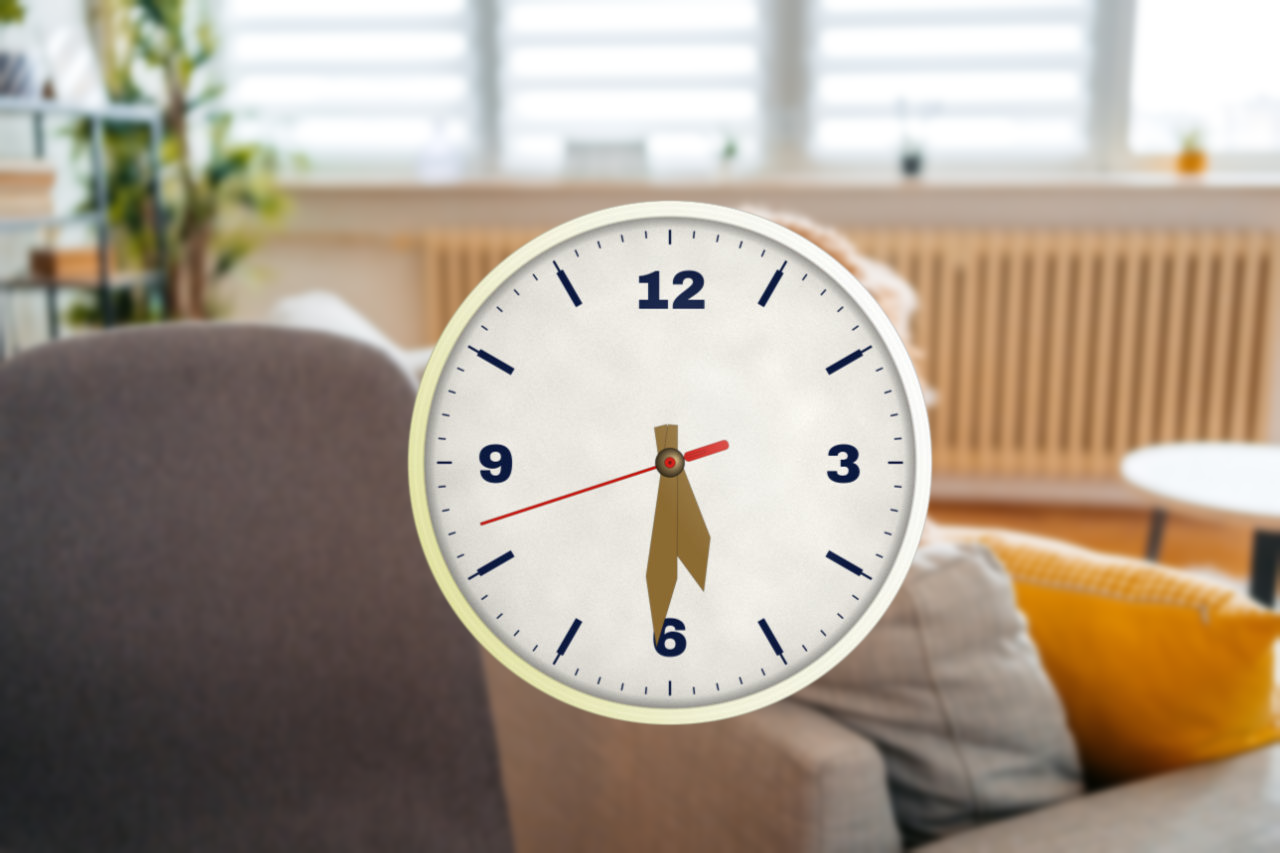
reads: 5,30,42
